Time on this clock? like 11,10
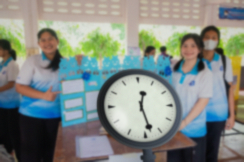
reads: 12,28
